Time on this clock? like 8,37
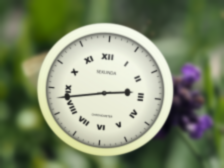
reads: 2,43
